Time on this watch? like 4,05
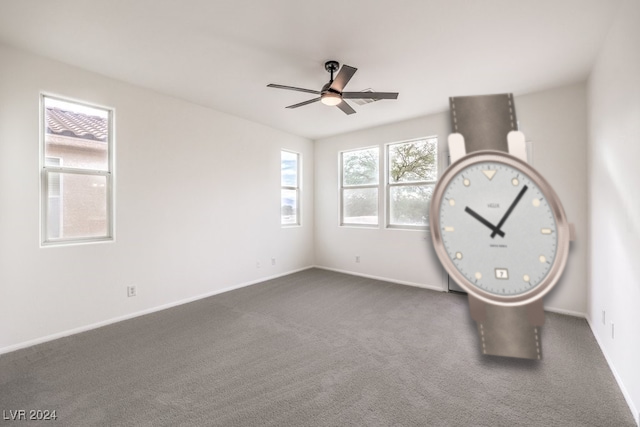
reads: 10,07
